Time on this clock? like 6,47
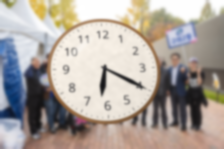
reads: 6,20
